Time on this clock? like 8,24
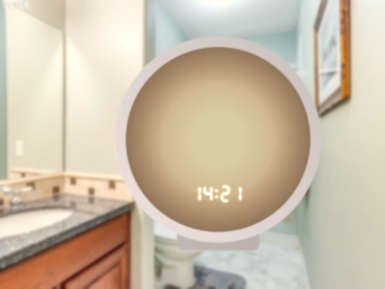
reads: 14,21
